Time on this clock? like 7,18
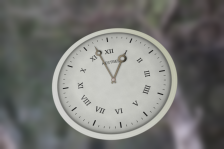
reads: 12,57
